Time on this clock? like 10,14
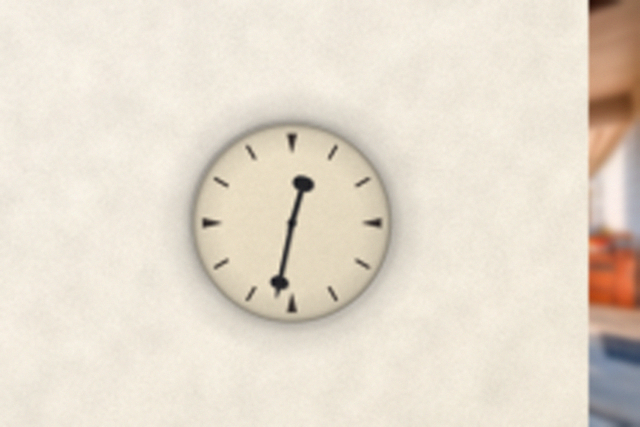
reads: 12,32
